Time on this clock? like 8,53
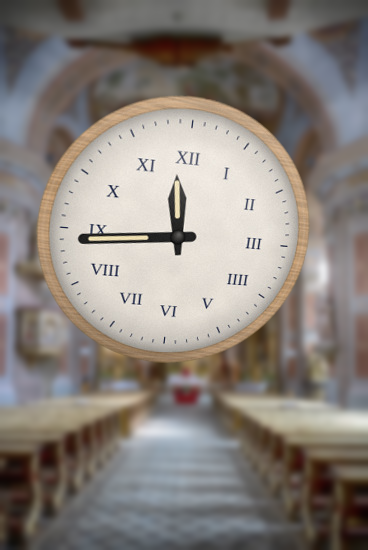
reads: 11,44
